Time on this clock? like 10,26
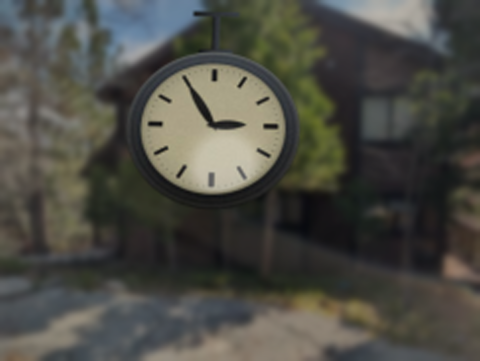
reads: 2,55
